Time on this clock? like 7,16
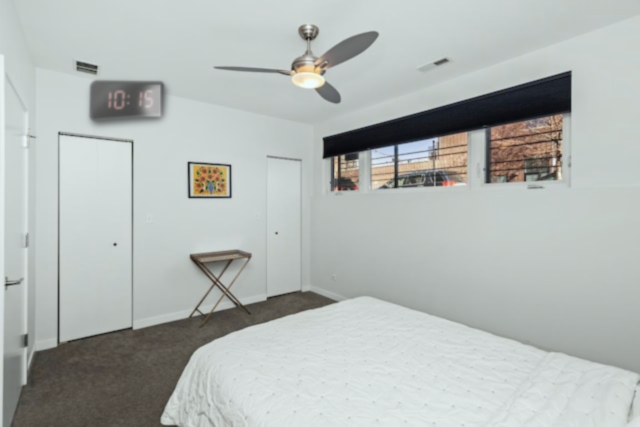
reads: 10,15
